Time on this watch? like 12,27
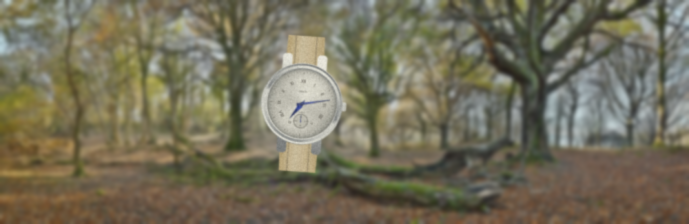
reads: 7,13
